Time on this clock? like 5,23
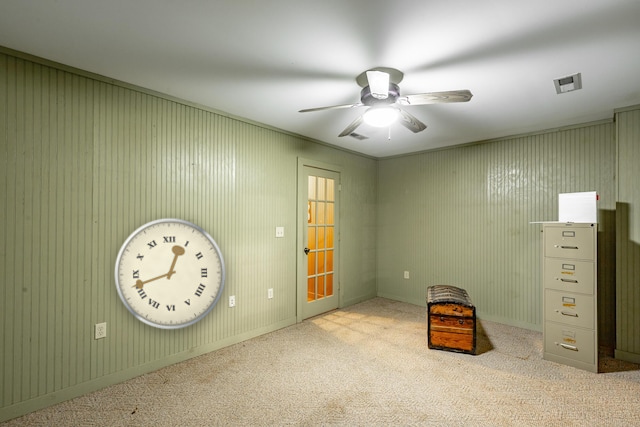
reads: 12,42
